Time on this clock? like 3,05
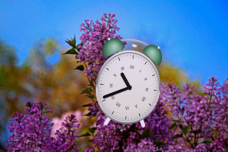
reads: 10,41
